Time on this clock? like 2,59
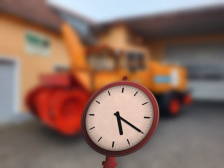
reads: 5,20
